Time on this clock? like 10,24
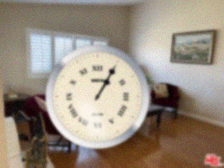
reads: 1,05
